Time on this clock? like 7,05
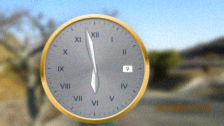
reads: 5,58
